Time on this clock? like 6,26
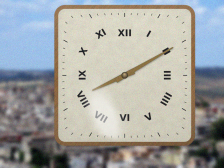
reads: 8,10
